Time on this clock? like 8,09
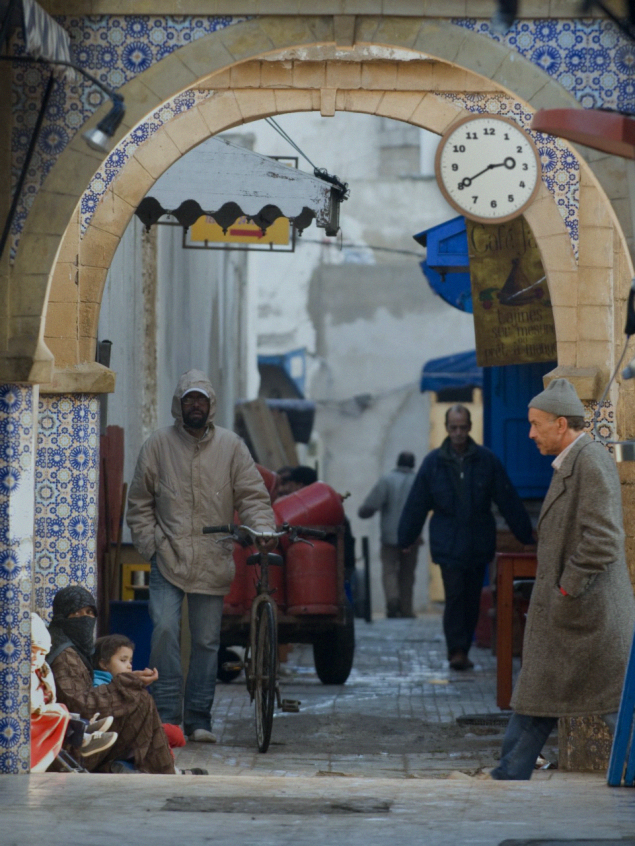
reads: 2,40
